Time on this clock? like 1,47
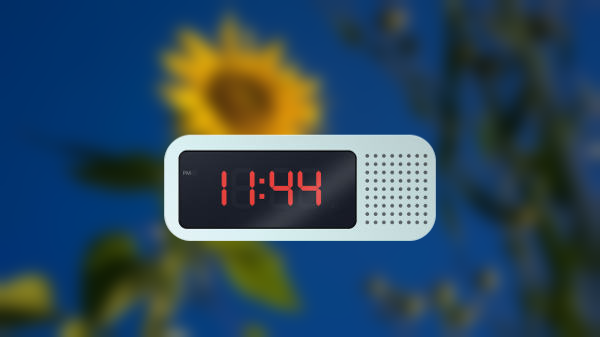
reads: 11,44
